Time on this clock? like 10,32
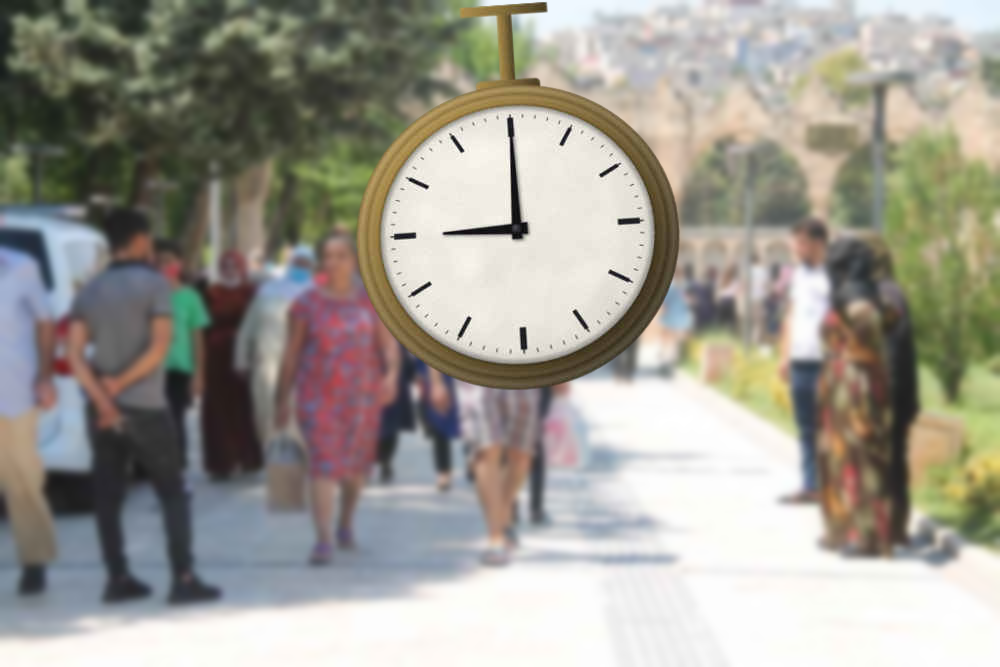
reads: 9,00
